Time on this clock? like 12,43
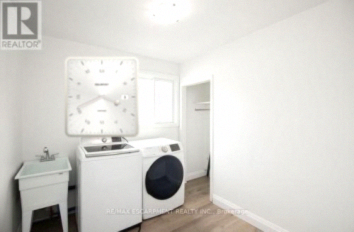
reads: 3,41
